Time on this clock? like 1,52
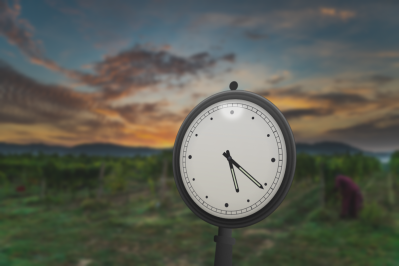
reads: 5,21
